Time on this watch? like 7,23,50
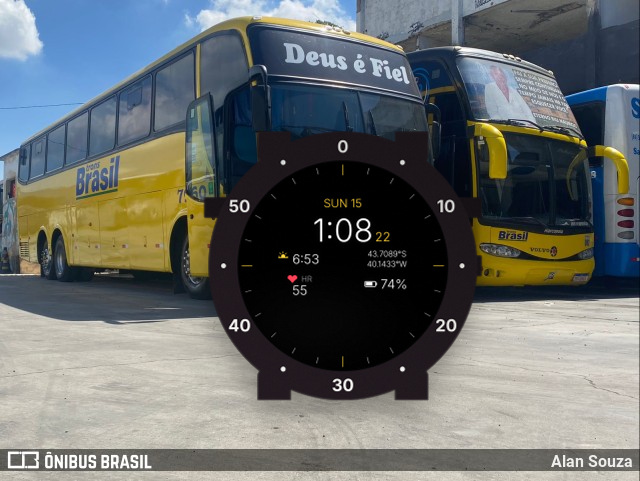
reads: 1,08,22
